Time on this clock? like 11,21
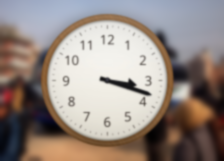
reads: 3,18
